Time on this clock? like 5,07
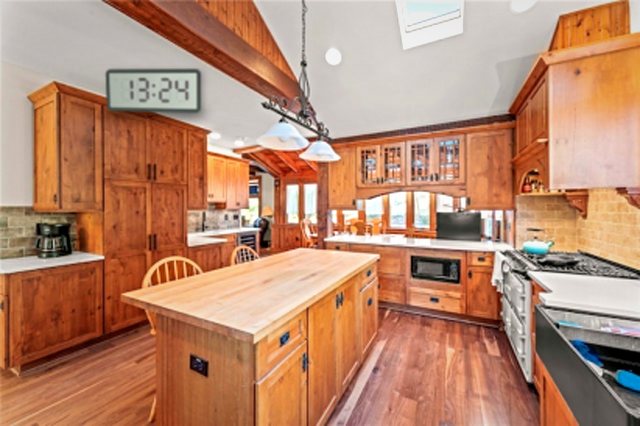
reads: 13,24
